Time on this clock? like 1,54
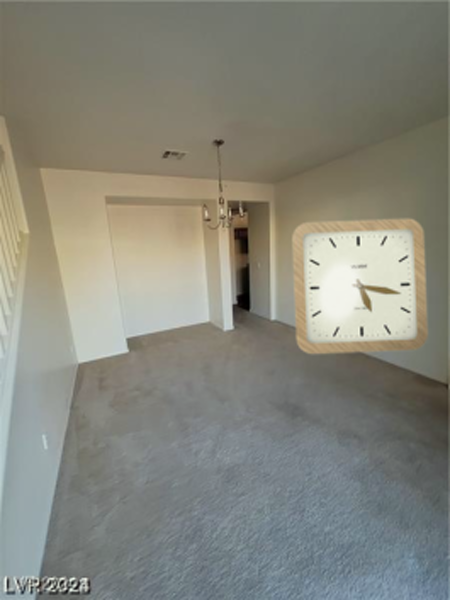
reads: 5,17
